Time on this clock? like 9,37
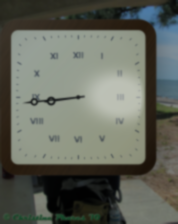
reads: 8,44
